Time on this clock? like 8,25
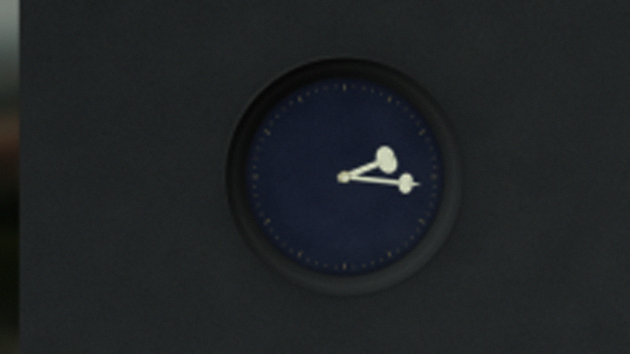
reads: 2,16
